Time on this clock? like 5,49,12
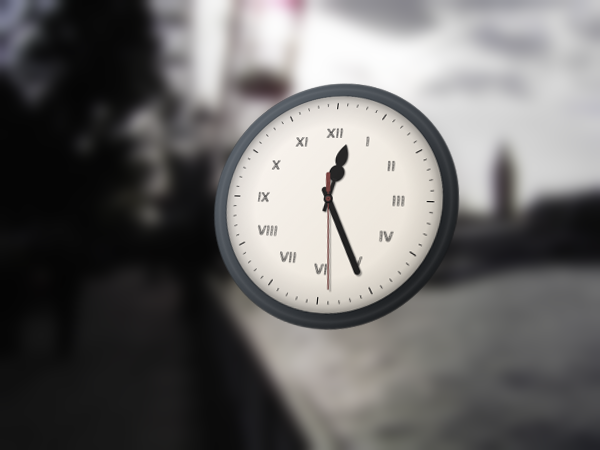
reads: 12,25,29
